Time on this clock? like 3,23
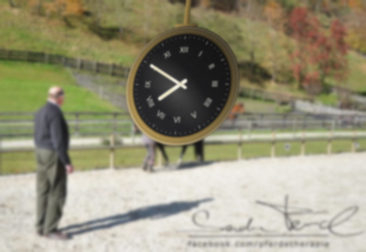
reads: 7,50
